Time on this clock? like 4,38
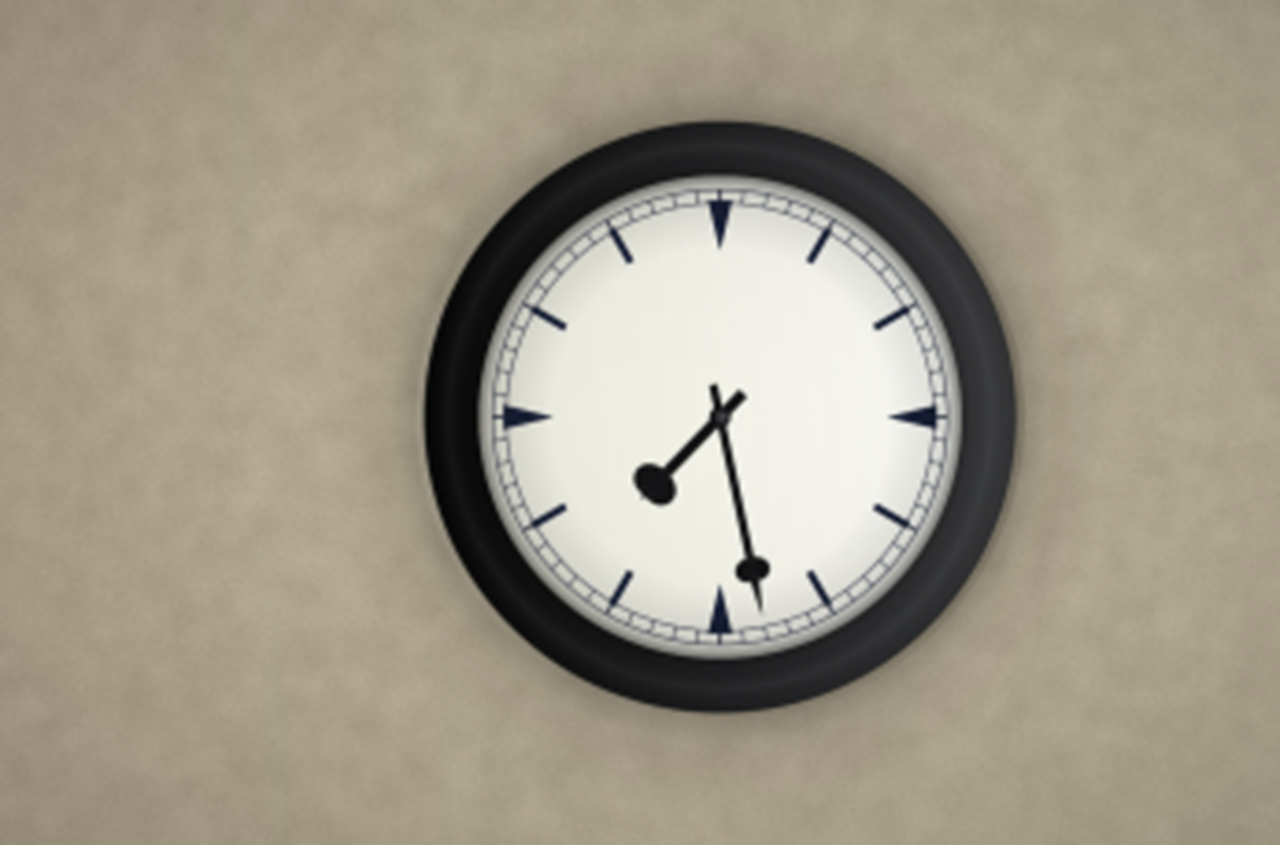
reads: 7,28
